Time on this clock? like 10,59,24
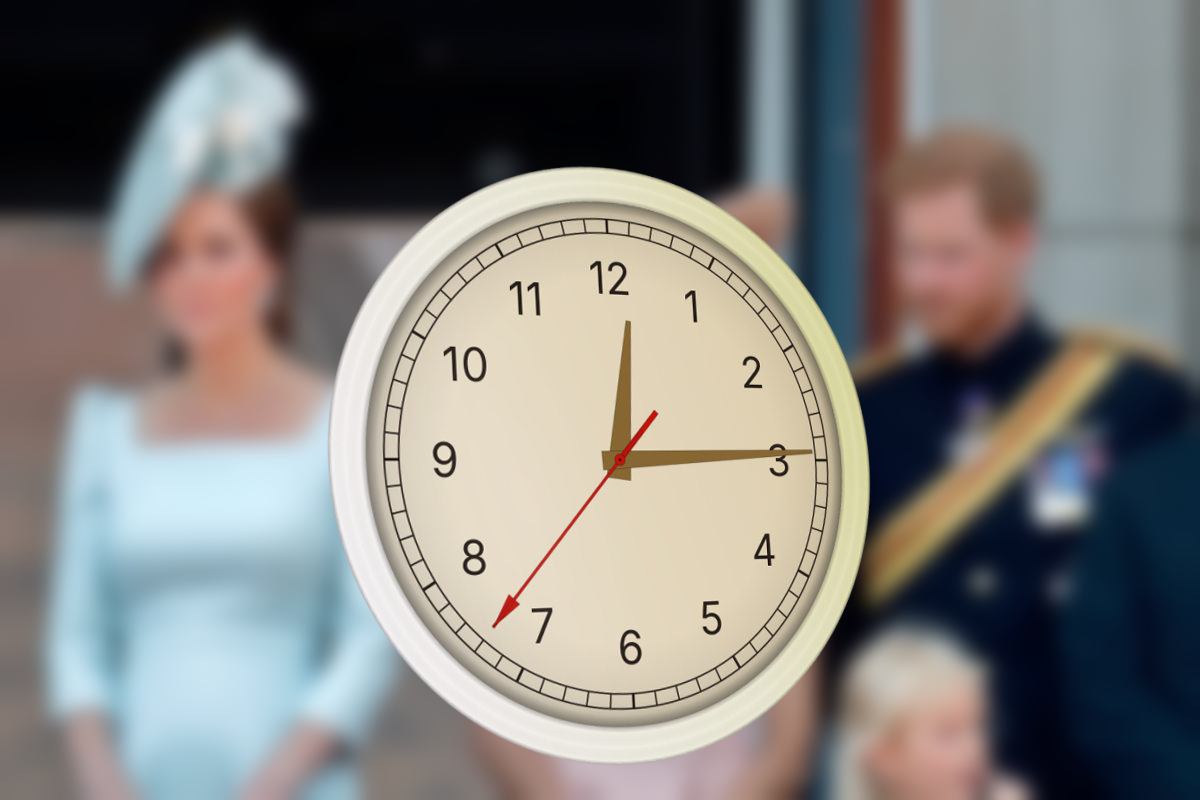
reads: 12,14,37
